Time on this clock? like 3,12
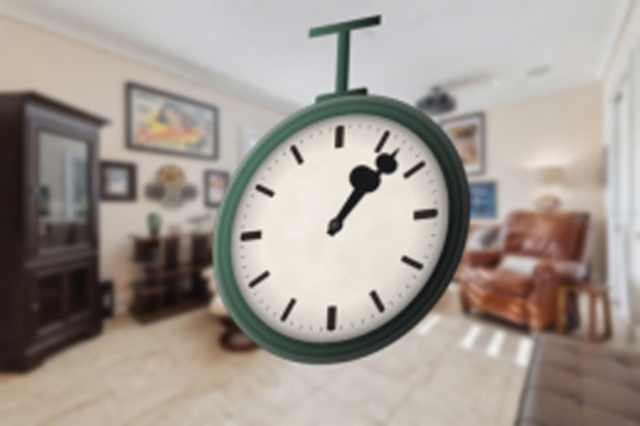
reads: 1,07
